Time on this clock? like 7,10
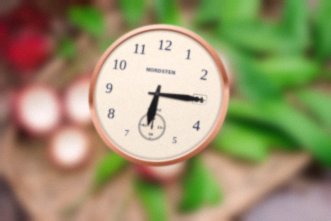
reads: 6,15
